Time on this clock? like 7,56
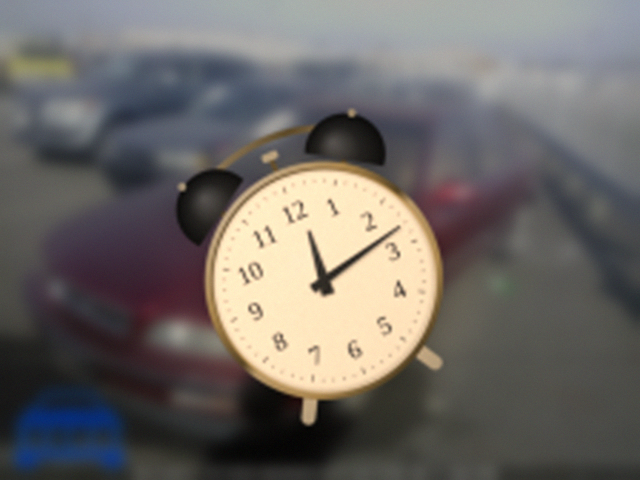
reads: 12,13
